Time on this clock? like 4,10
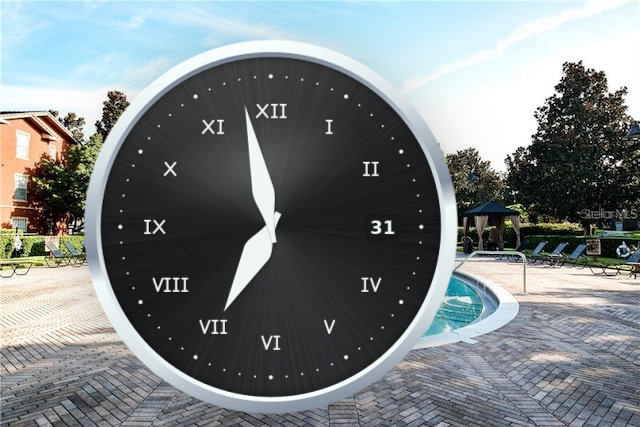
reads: 6,58
